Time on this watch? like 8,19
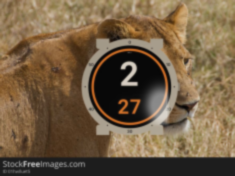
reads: 2,27
